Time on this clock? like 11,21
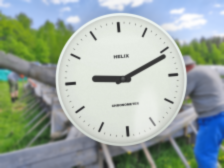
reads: 9,11
